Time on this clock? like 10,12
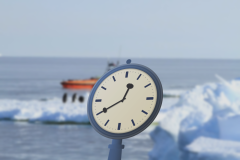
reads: 12,40
